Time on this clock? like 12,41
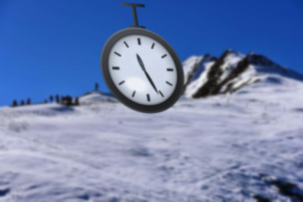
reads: 11,26
